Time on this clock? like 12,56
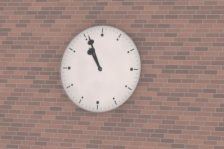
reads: 10,56
